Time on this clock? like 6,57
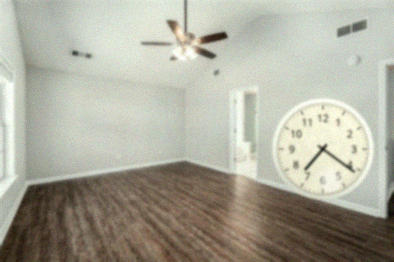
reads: 7,21
